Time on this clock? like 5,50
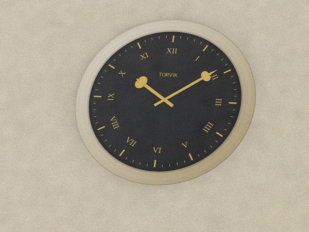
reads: 10,09
